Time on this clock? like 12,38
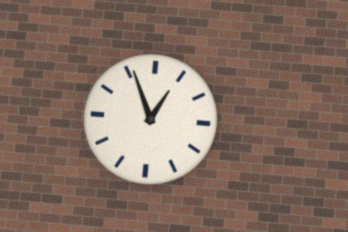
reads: 12,56
